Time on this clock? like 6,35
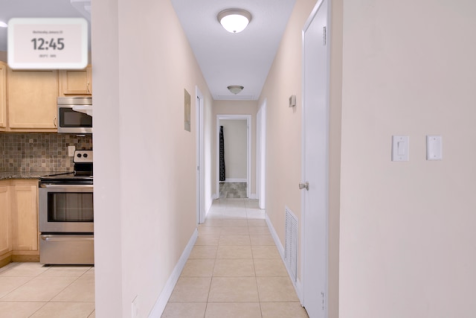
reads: 12,45
